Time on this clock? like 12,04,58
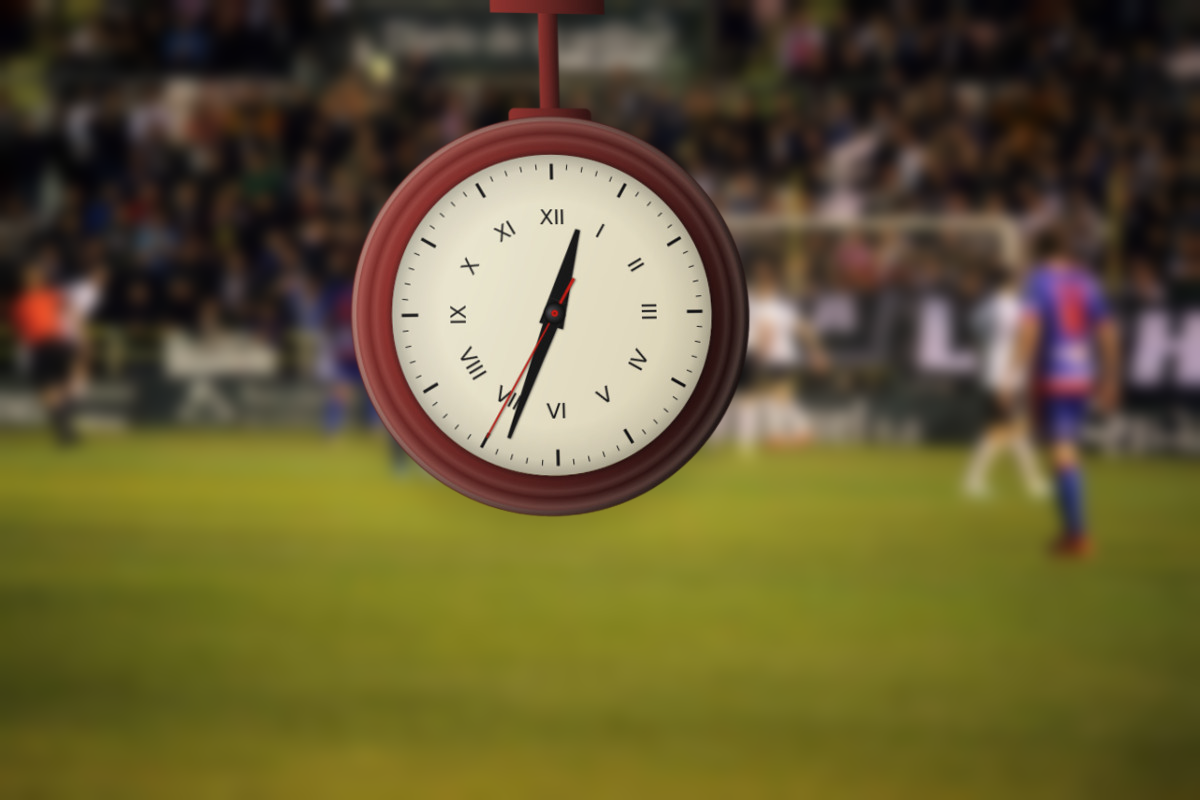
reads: 12,33,35
